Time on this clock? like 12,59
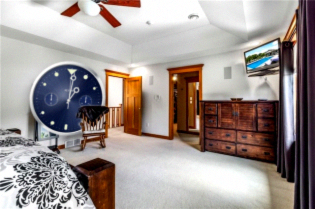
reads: 1,01
